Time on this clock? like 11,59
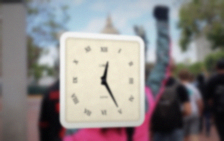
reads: 12,25
